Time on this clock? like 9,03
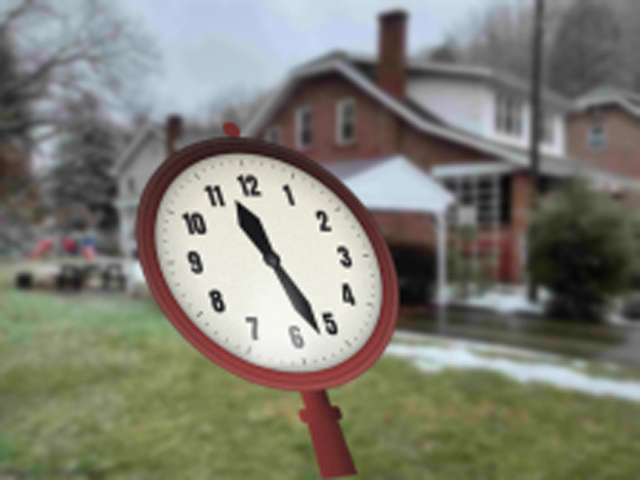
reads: 11,27
